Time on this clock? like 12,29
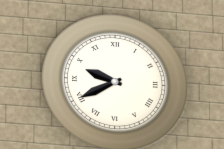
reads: 9,40
